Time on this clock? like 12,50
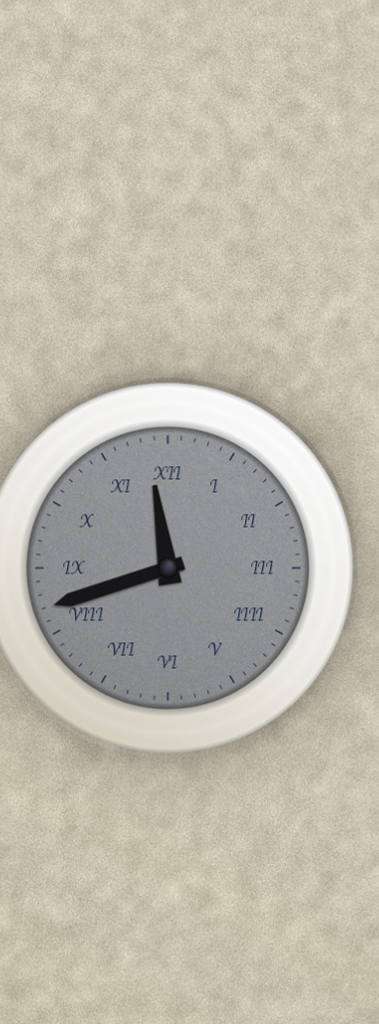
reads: 11,42
